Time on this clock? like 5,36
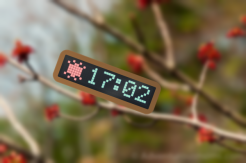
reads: 17,02
